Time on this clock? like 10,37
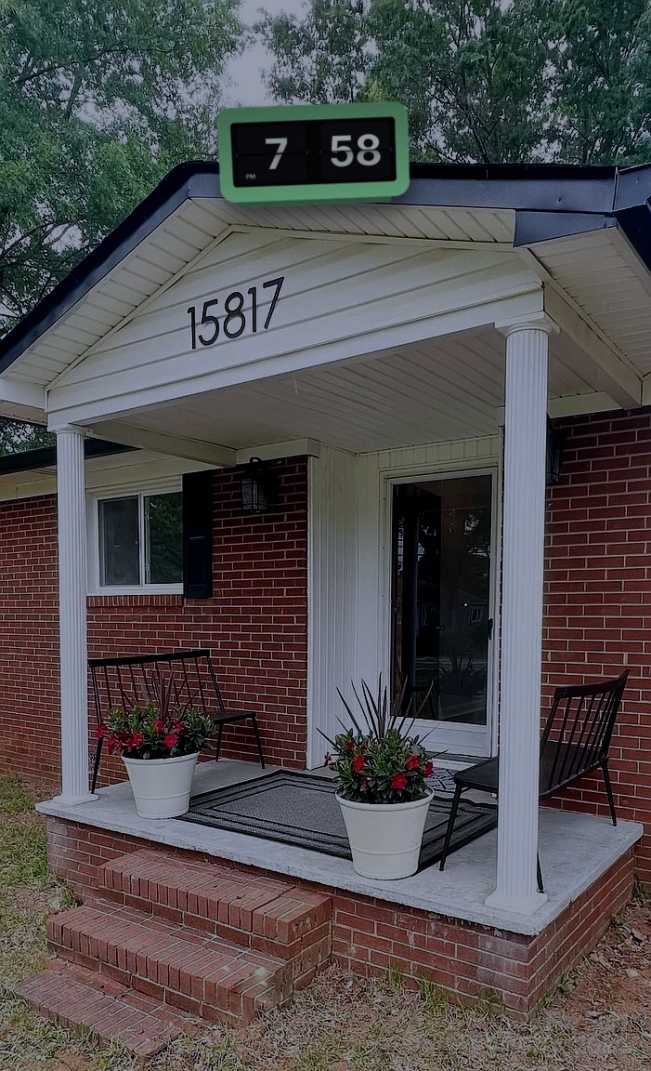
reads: 7,58
